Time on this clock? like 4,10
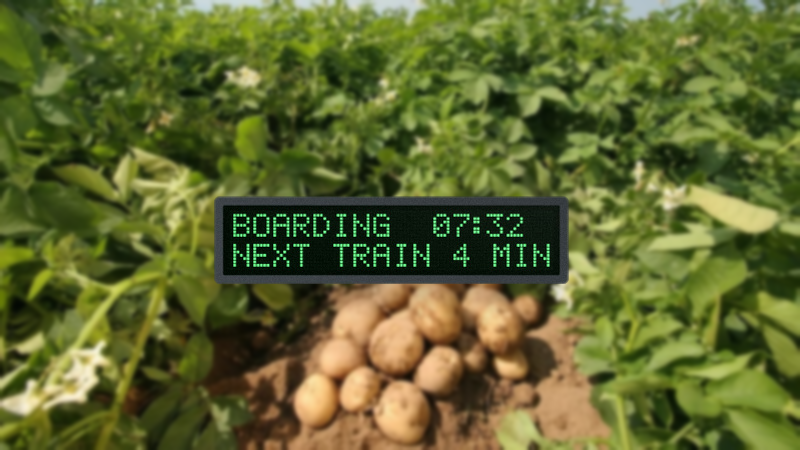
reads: 7,32
